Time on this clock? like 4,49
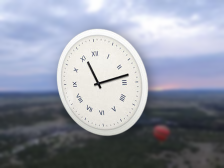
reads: 11,13
